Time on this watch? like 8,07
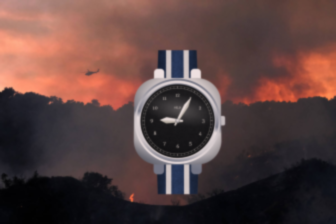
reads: 9,05
